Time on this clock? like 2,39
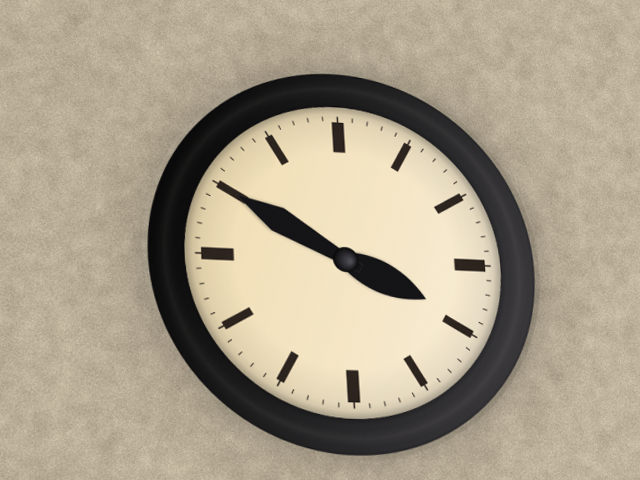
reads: 3,50
